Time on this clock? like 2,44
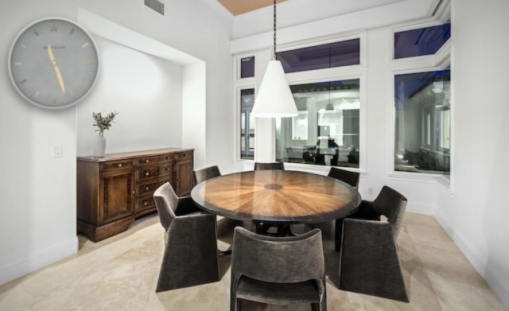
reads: 11,27
